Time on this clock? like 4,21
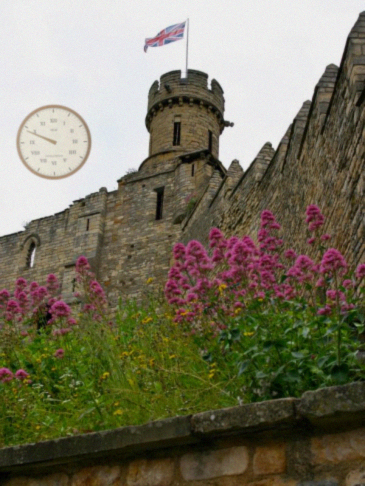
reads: 9,49
